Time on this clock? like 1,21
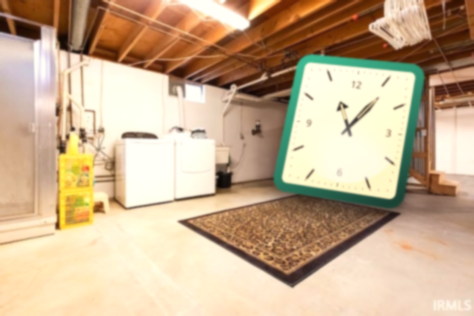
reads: 11,06
